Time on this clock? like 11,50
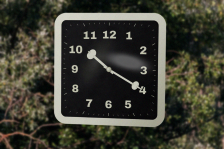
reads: 10,20
